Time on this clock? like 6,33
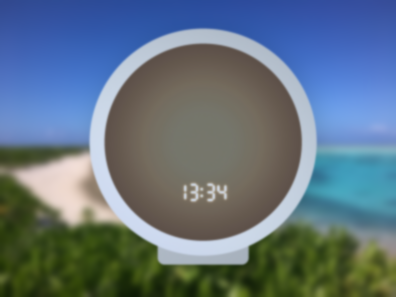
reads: 13,34
